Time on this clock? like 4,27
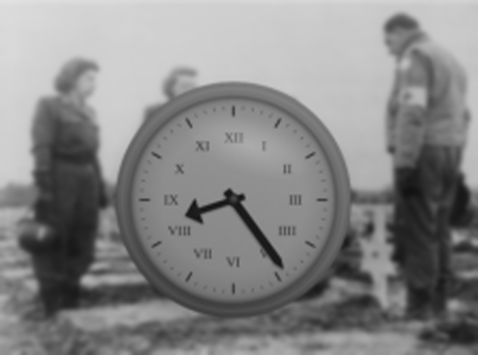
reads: 8,24
